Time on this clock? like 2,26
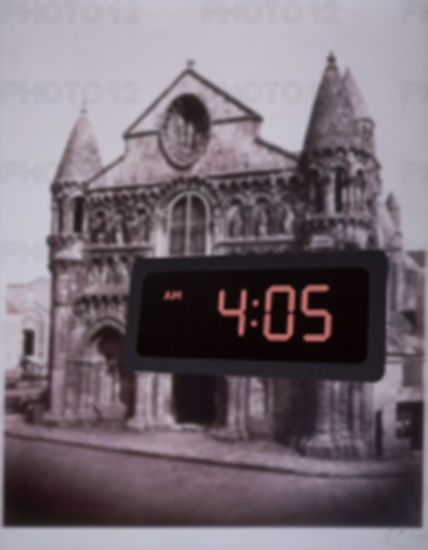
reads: 4,05
